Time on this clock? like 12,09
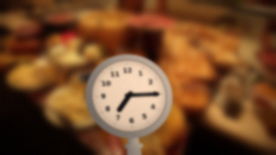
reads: 7,15
